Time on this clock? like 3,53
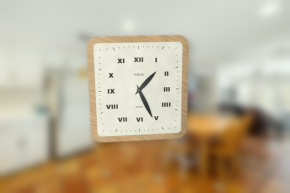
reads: 1,26
